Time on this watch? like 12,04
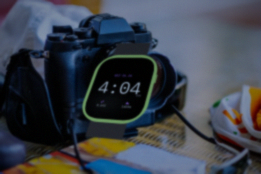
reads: 4,04
